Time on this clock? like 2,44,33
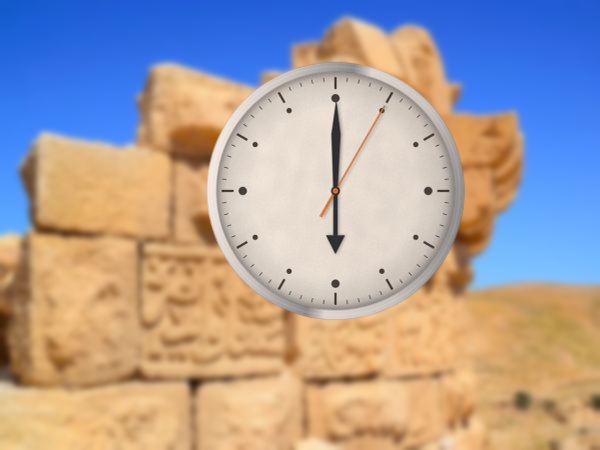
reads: 6,00,05
